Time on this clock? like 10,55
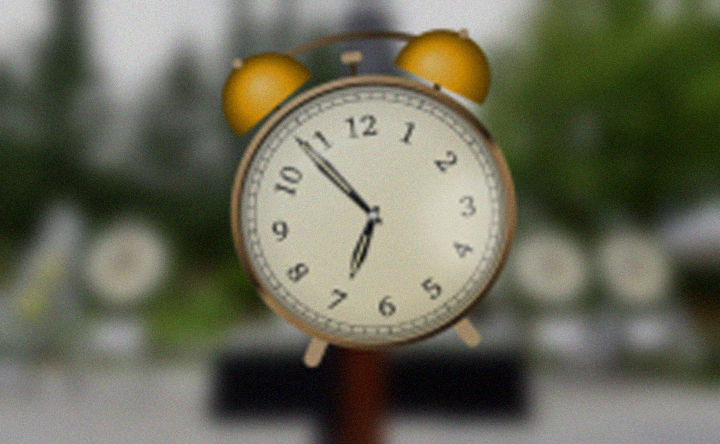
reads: 6,54
